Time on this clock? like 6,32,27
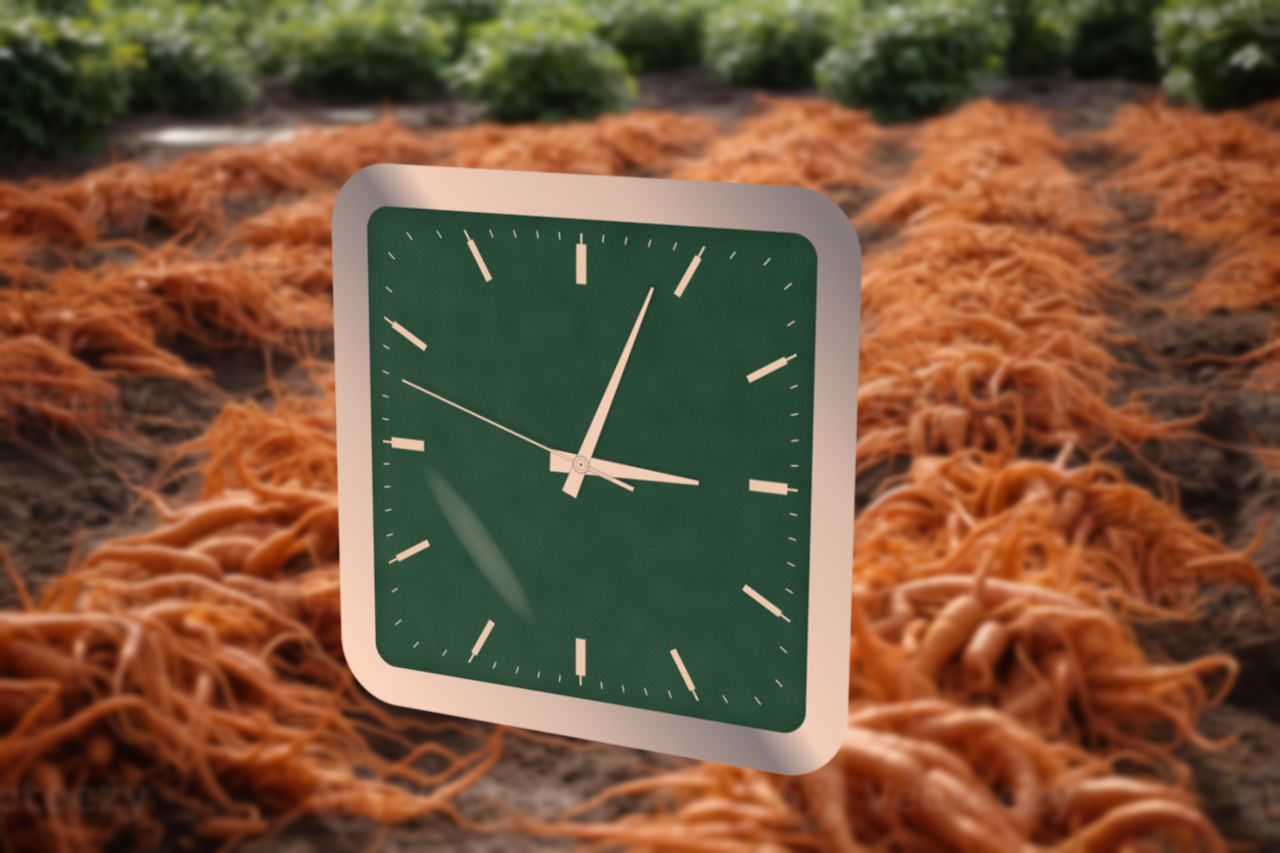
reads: 3,03,48
